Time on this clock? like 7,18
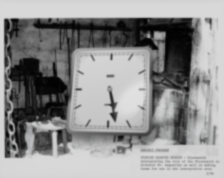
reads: 5,28
